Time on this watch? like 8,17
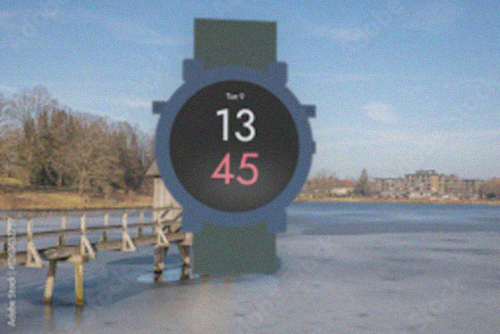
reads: 13,45
